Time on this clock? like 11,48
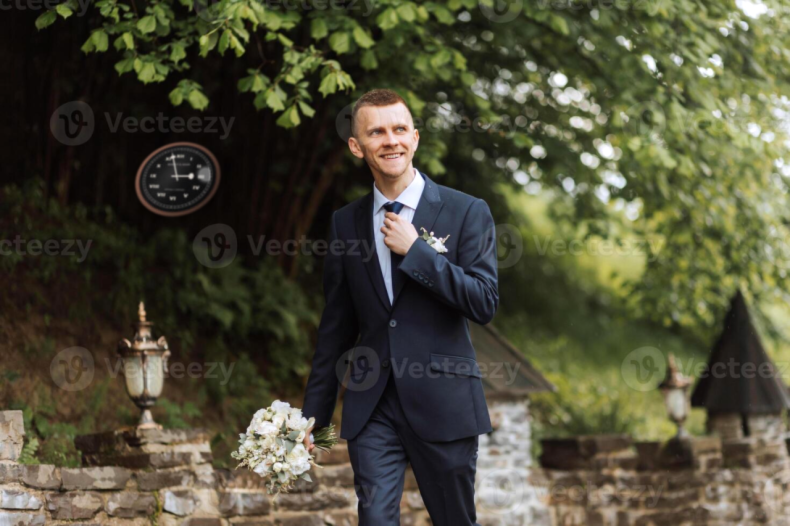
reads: 2,57
